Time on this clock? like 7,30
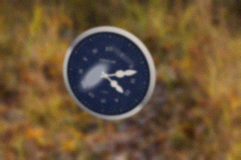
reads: 4,12
